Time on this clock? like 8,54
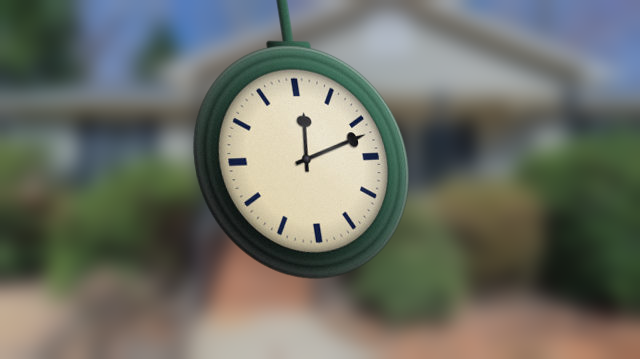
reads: 12,12
